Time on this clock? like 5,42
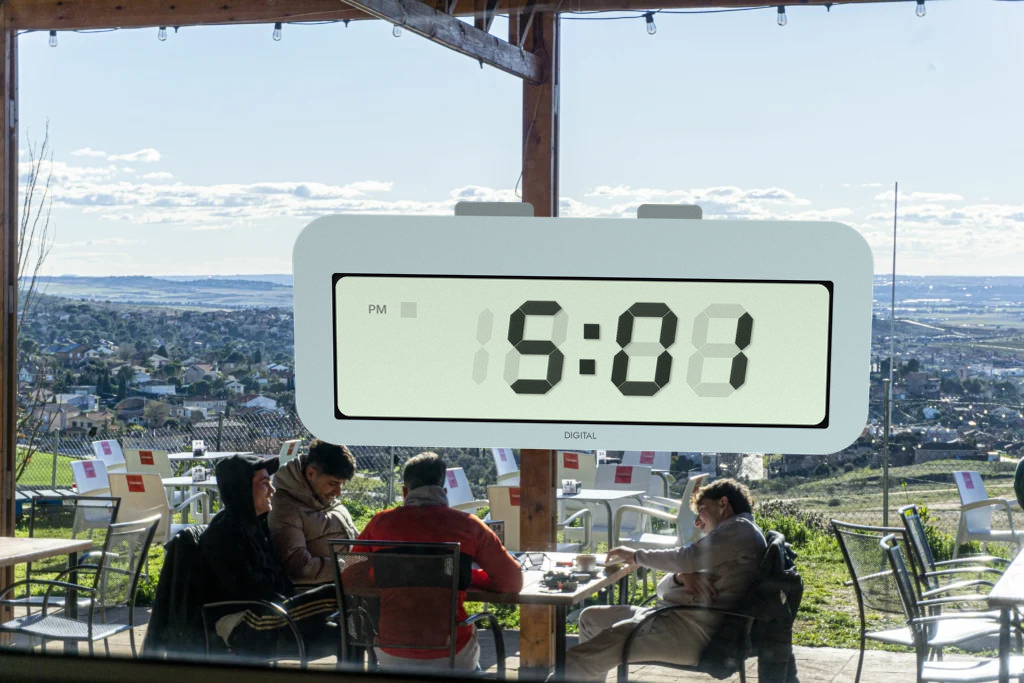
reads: 5,01
